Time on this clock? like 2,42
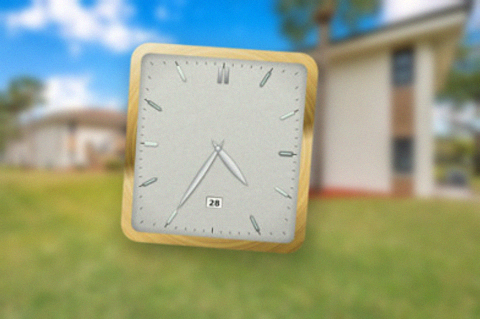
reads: 4,35
